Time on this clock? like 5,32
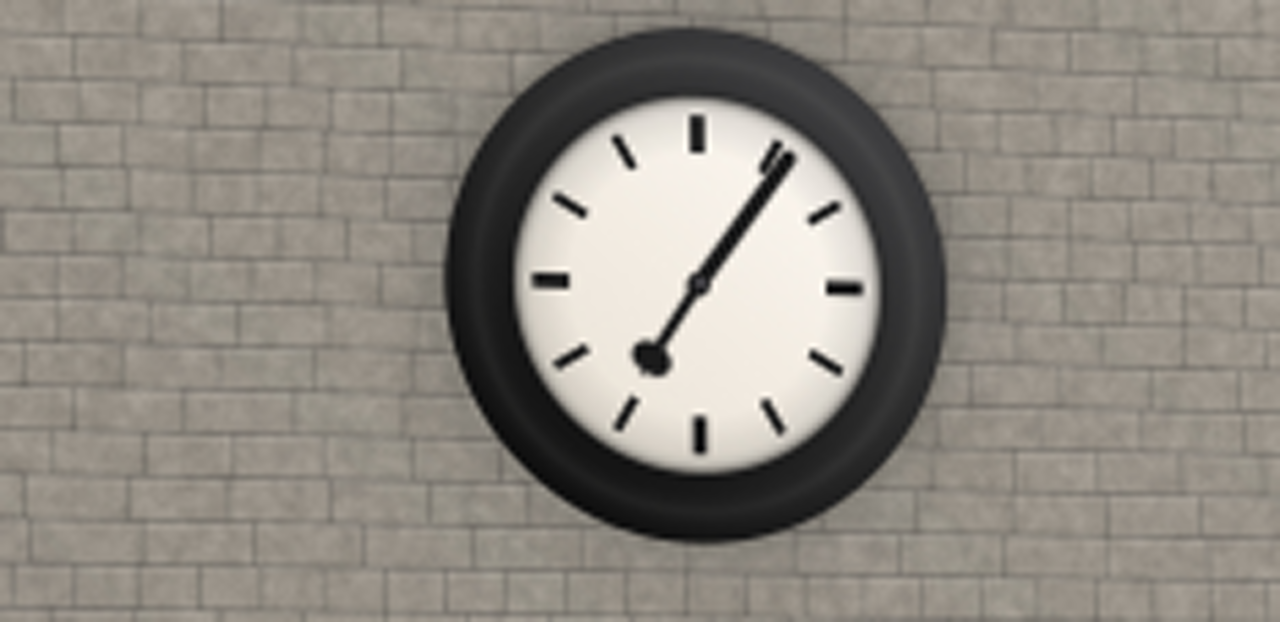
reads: 7,06
